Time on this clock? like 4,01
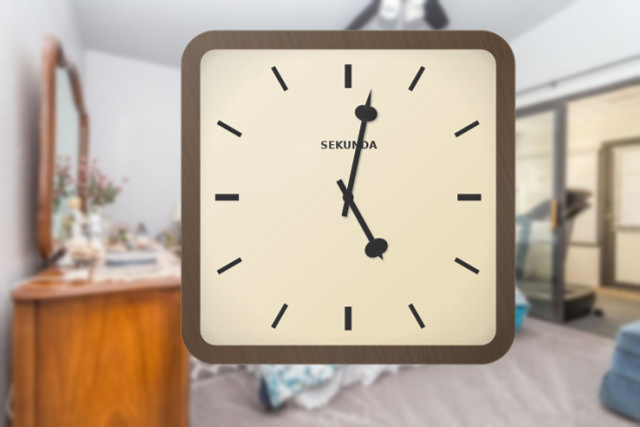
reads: 5,02
